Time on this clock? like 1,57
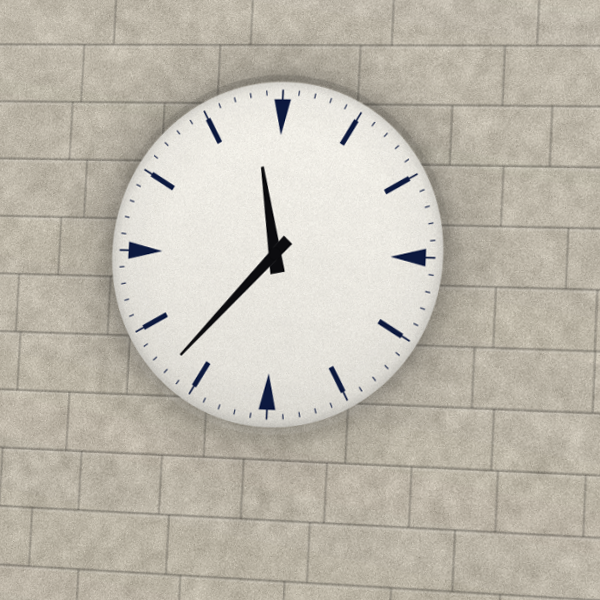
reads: 11,37
